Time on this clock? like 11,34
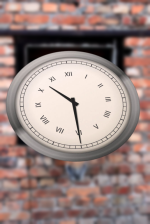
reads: 10,30
